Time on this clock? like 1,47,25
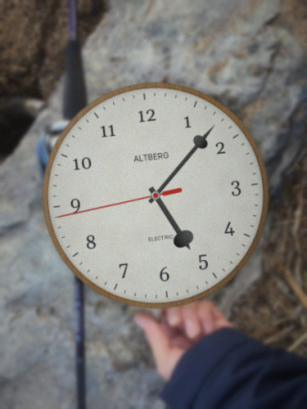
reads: 5,07,44
